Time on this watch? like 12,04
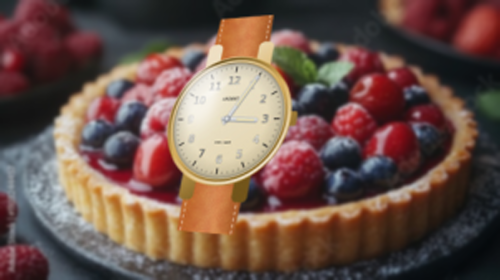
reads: 3,05
